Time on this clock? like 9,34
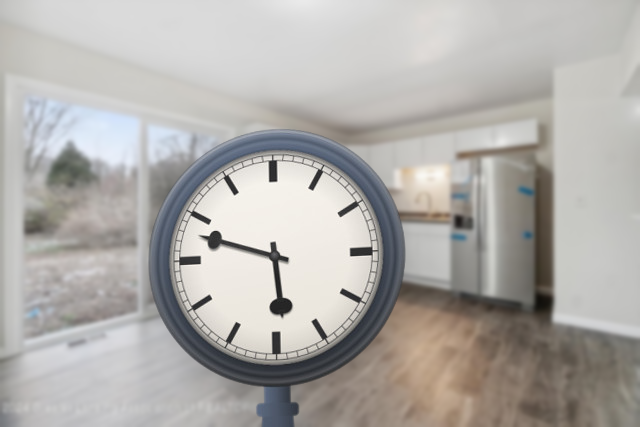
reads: 5,48
